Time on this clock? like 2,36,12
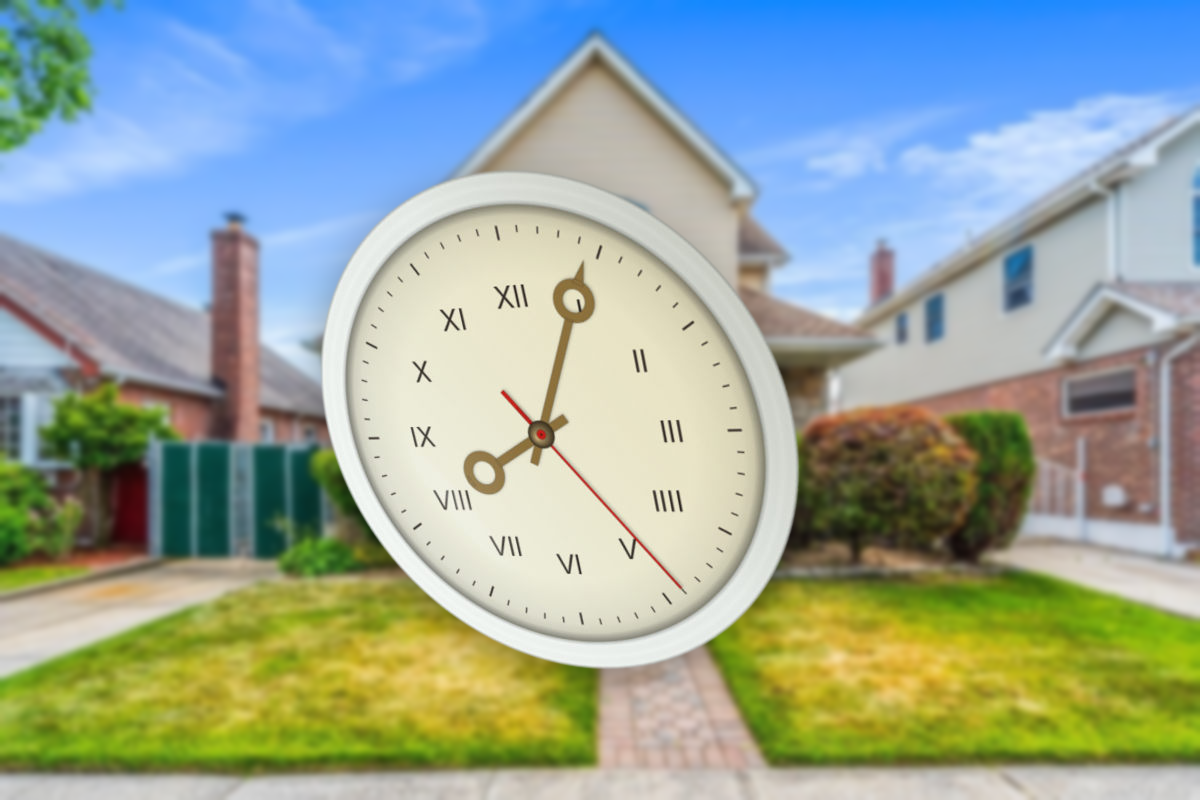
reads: 8,04,24
